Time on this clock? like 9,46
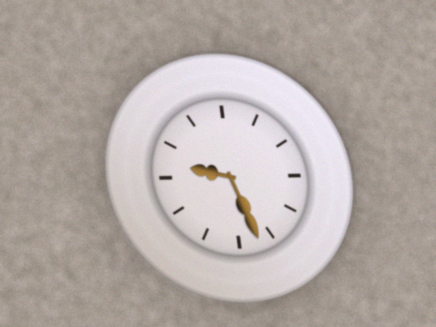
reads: 9,27
